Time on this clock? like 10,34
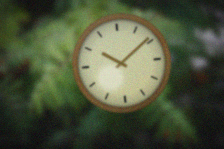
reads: 10,09
